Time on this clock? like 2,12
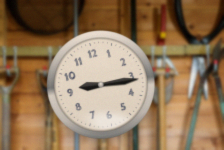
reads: 9,16
